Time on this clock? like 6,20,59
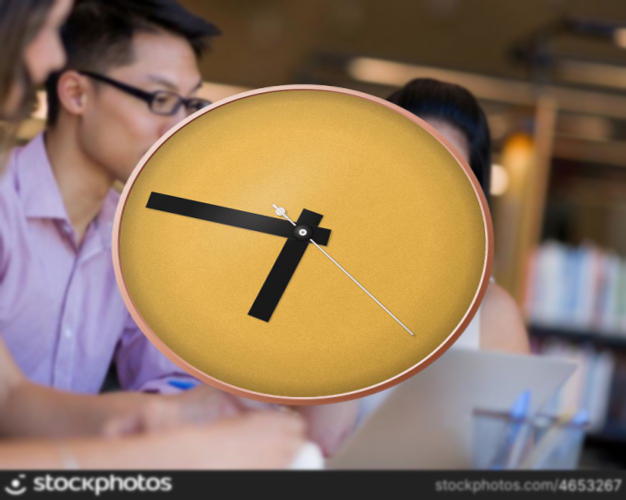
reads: 6,47,23
